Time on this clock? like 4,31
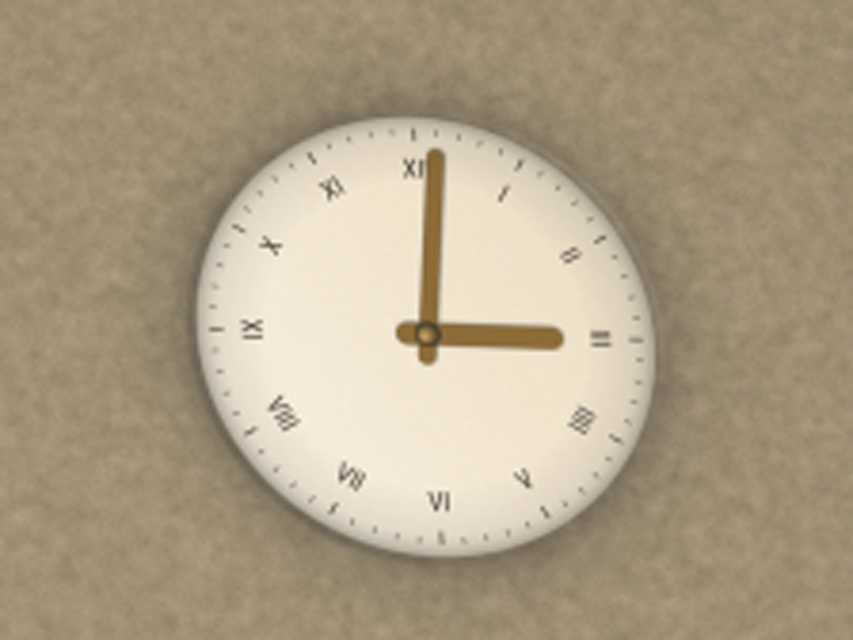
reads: 3,01
